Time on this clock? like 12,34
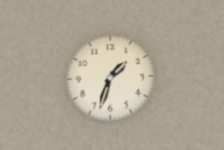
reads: 1,33
